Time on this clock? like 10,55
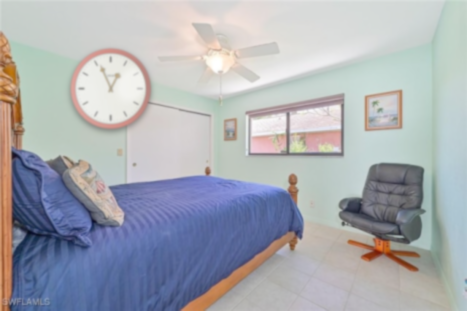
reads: 12,56
